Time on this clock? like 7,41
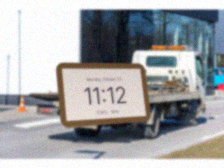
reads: 11,12
